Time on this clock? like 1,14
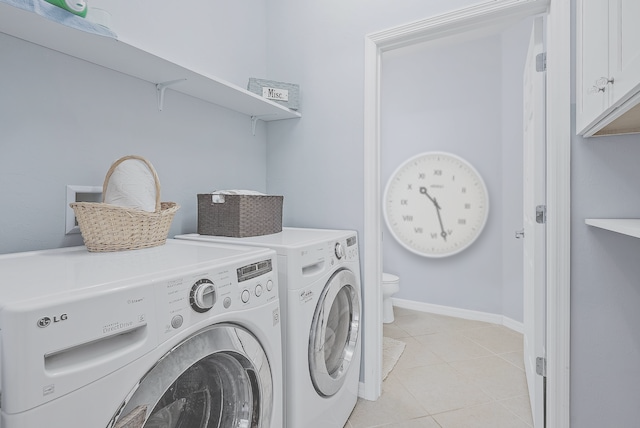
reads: 10,27
